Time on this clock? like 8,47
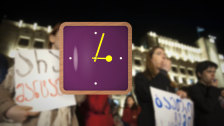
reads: 3,03
